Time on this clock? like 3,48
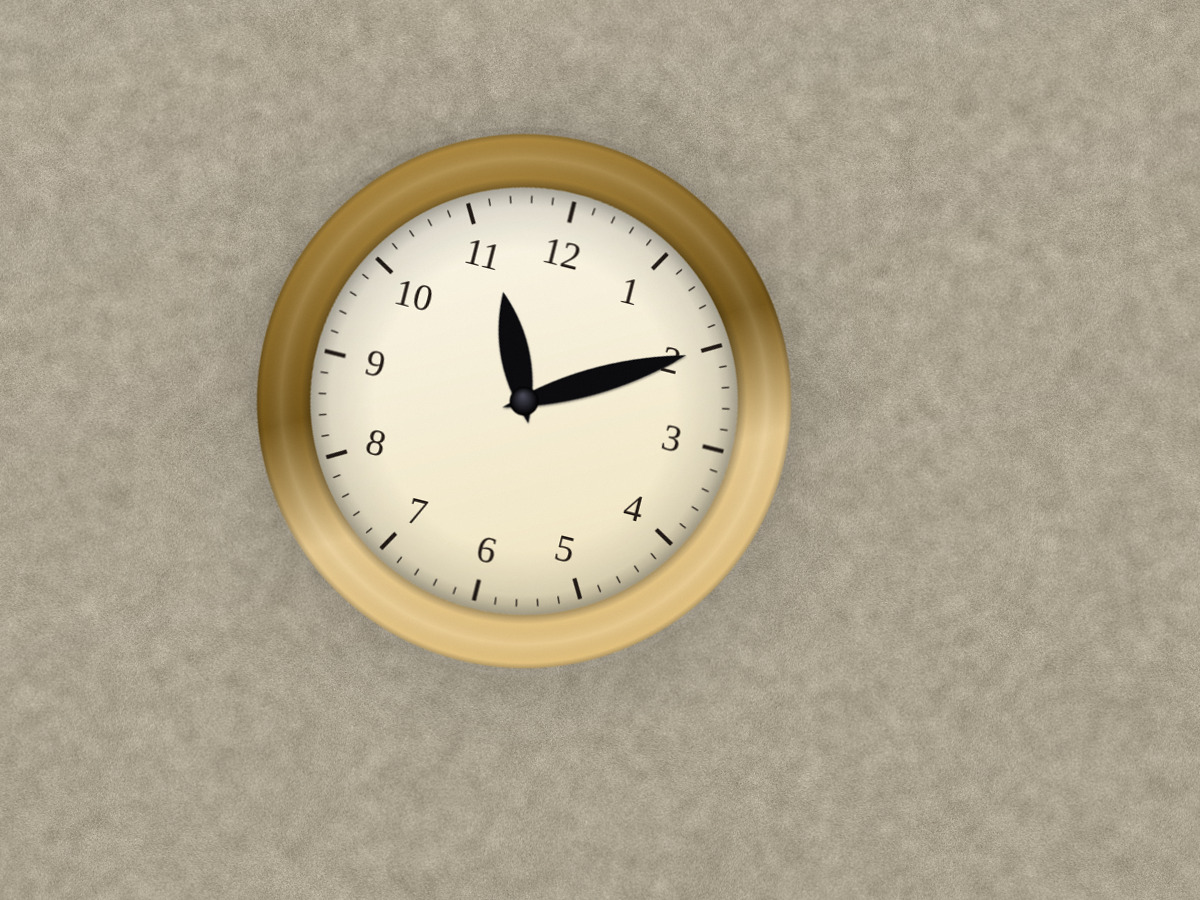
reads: 11,10
